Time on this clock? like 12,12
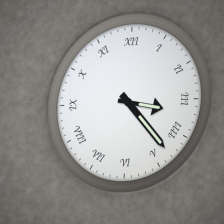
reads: 3,23
